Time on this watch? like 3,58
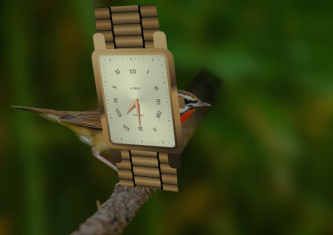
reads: 7,30
